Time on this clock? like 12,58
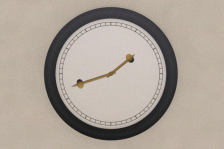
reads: 1,42
